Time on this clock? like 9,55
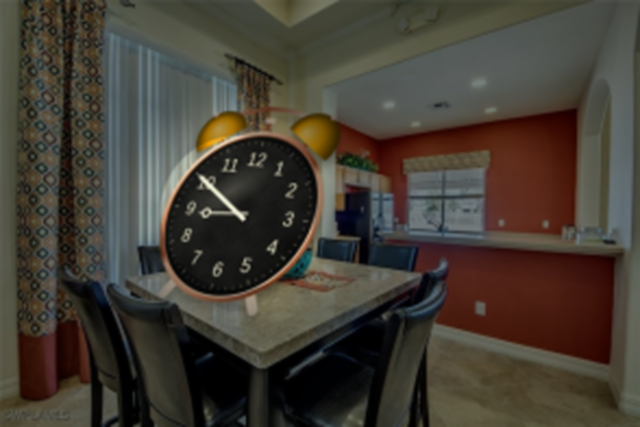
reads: 8,50
